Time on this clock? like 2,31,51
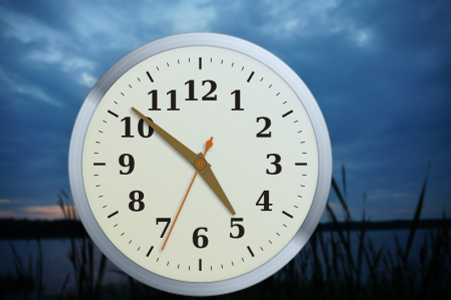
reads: 4,51,34
